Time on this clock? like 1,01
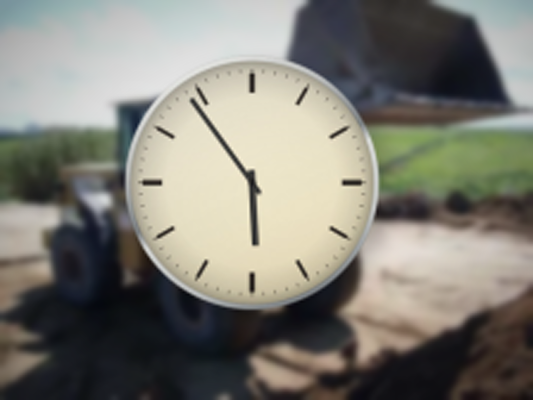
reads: 5,54
